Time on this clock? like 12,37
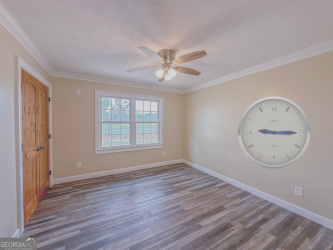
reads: 9,15
